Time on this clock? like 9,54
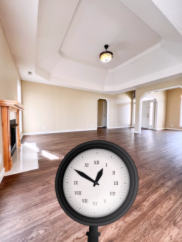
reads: 12,50
